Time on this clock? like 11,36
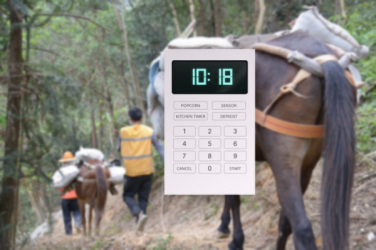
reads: 10,18
